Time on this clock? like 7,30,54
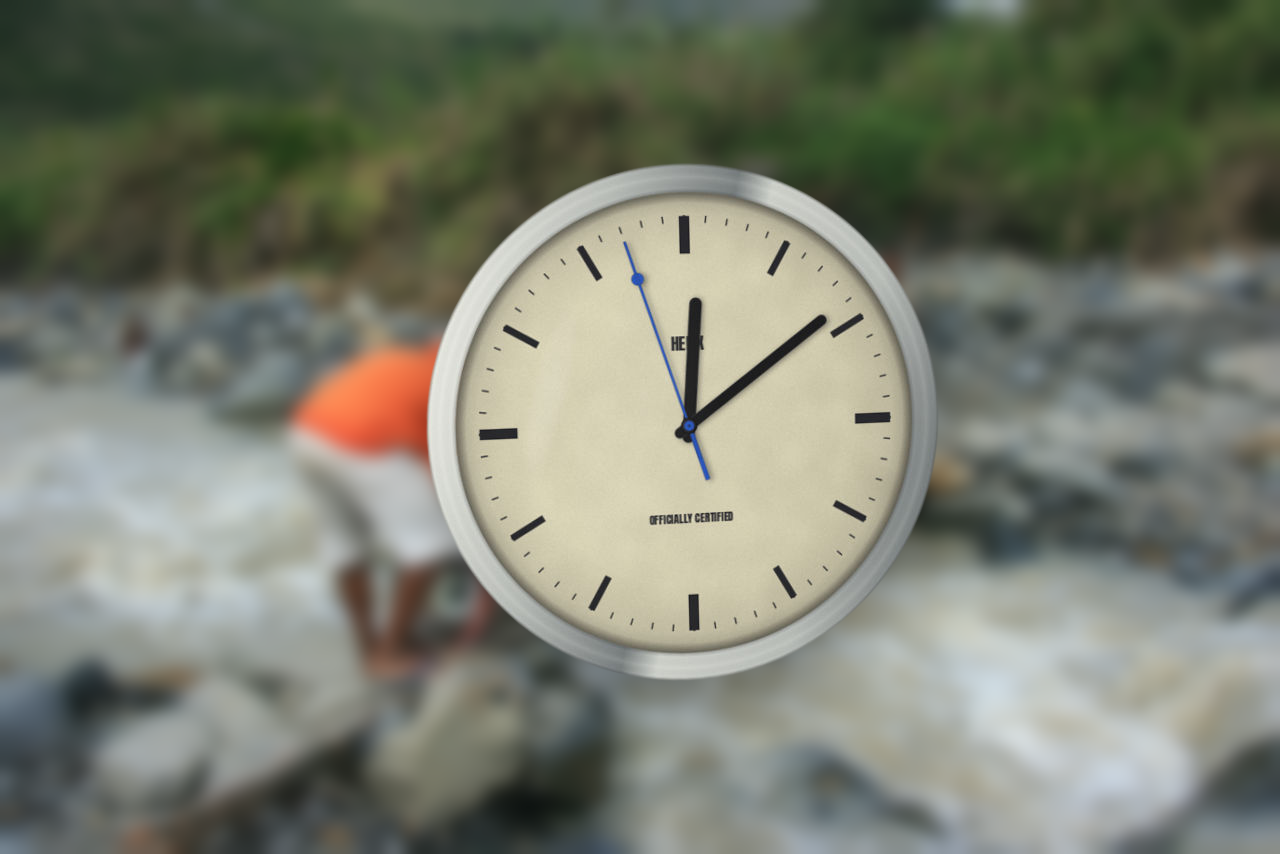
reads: 12,08,57
